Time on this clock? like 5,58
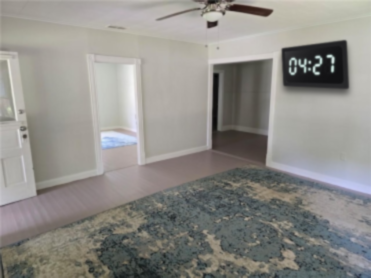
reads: 4,27
